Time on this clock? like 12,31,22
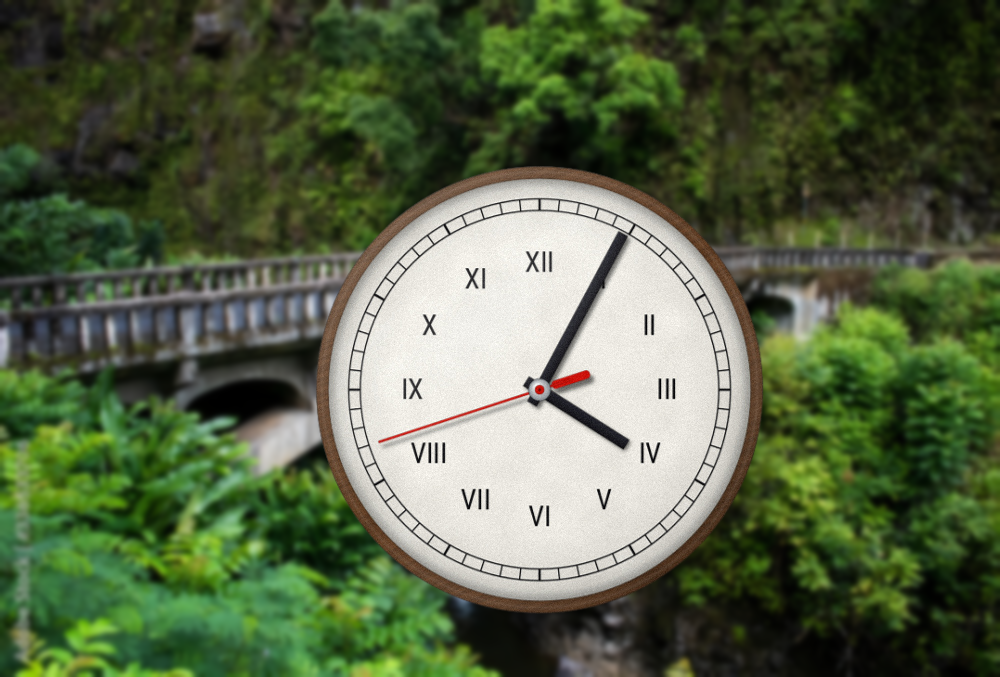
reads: 4,04,42
